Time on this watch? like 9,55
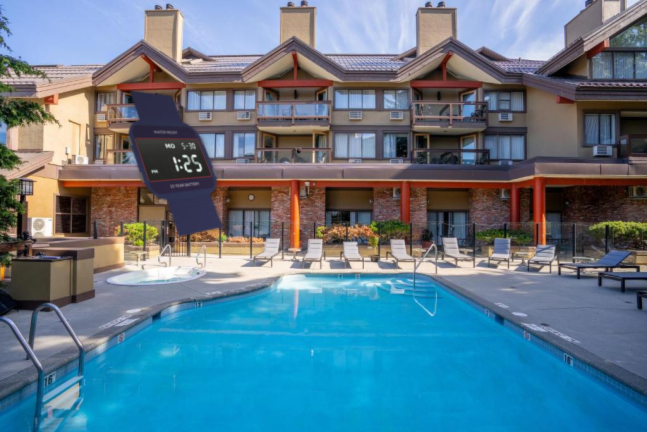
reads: 1,25
